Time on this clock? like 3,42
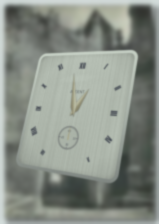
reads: 12,58
